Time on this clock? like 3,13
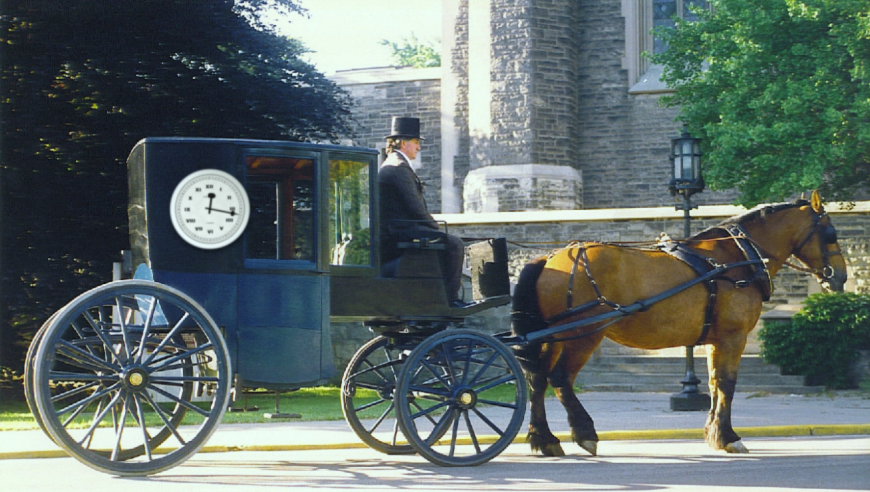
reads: 12,17
